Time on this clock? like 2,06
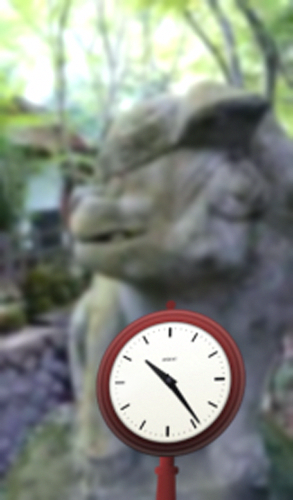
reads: 10,24
